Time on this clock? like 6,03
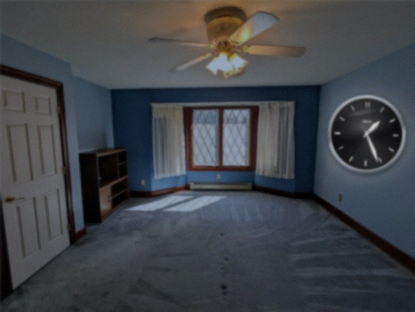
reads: 1,26
